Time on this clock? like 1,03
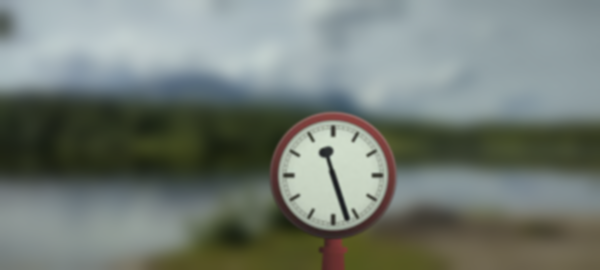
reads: 11,27
